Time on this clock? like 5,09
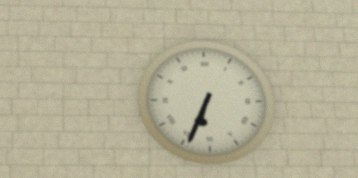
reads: 6,34
